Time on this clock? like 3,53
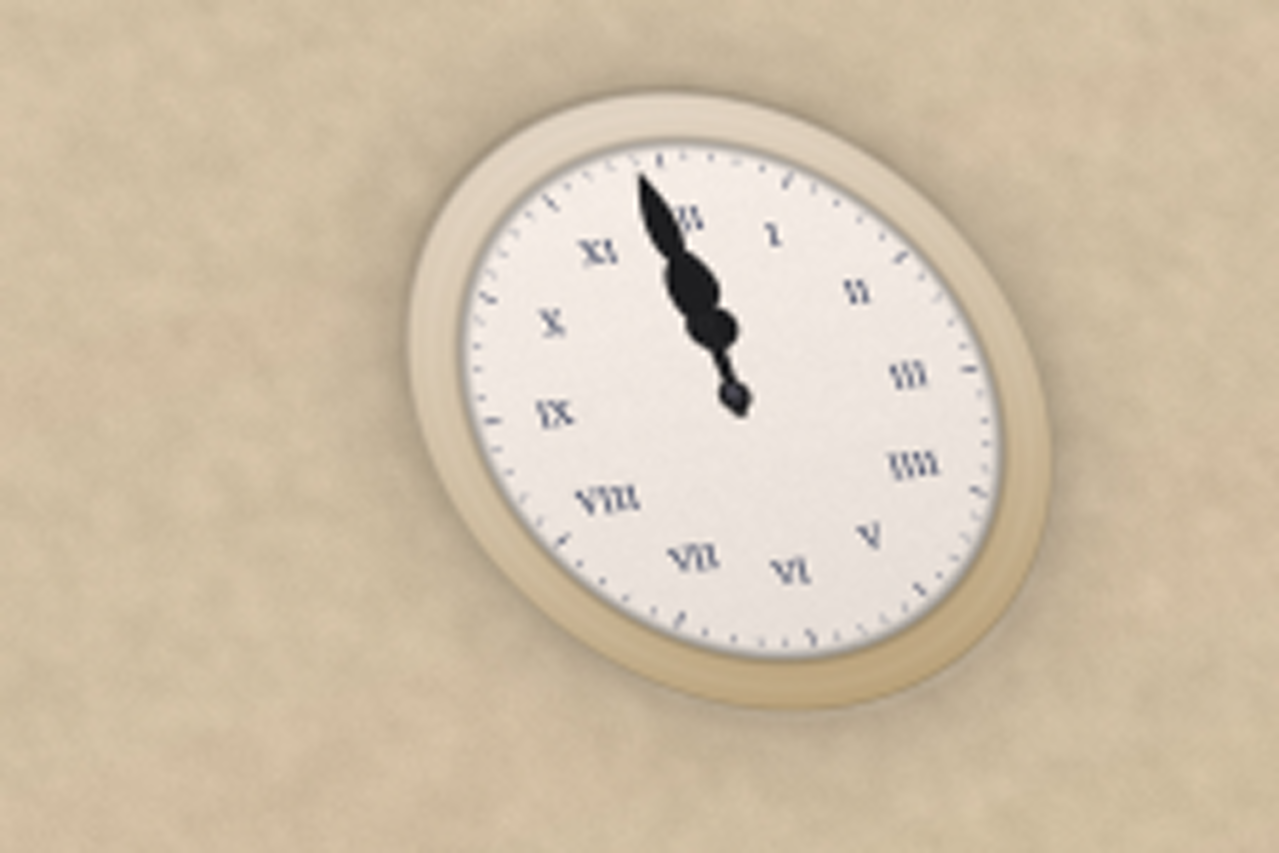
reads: 11,59
